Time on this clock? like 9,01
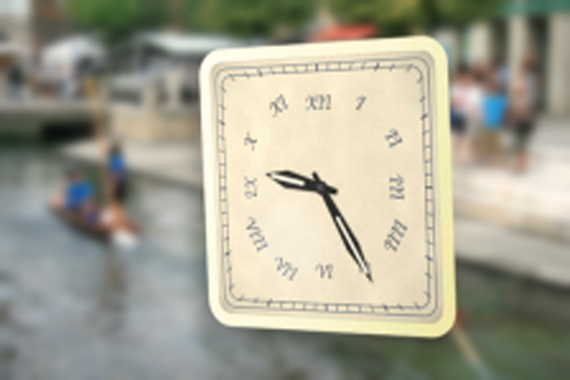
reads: 9,25
